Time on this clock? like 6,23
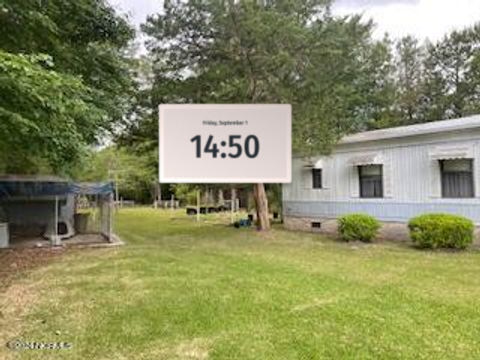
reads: 14,50
